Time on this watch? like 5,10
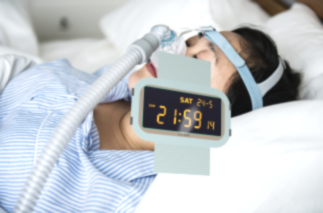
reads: 21,59
